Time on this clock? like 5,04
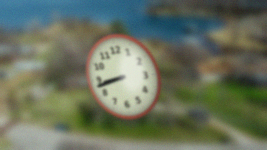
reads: 8,43
